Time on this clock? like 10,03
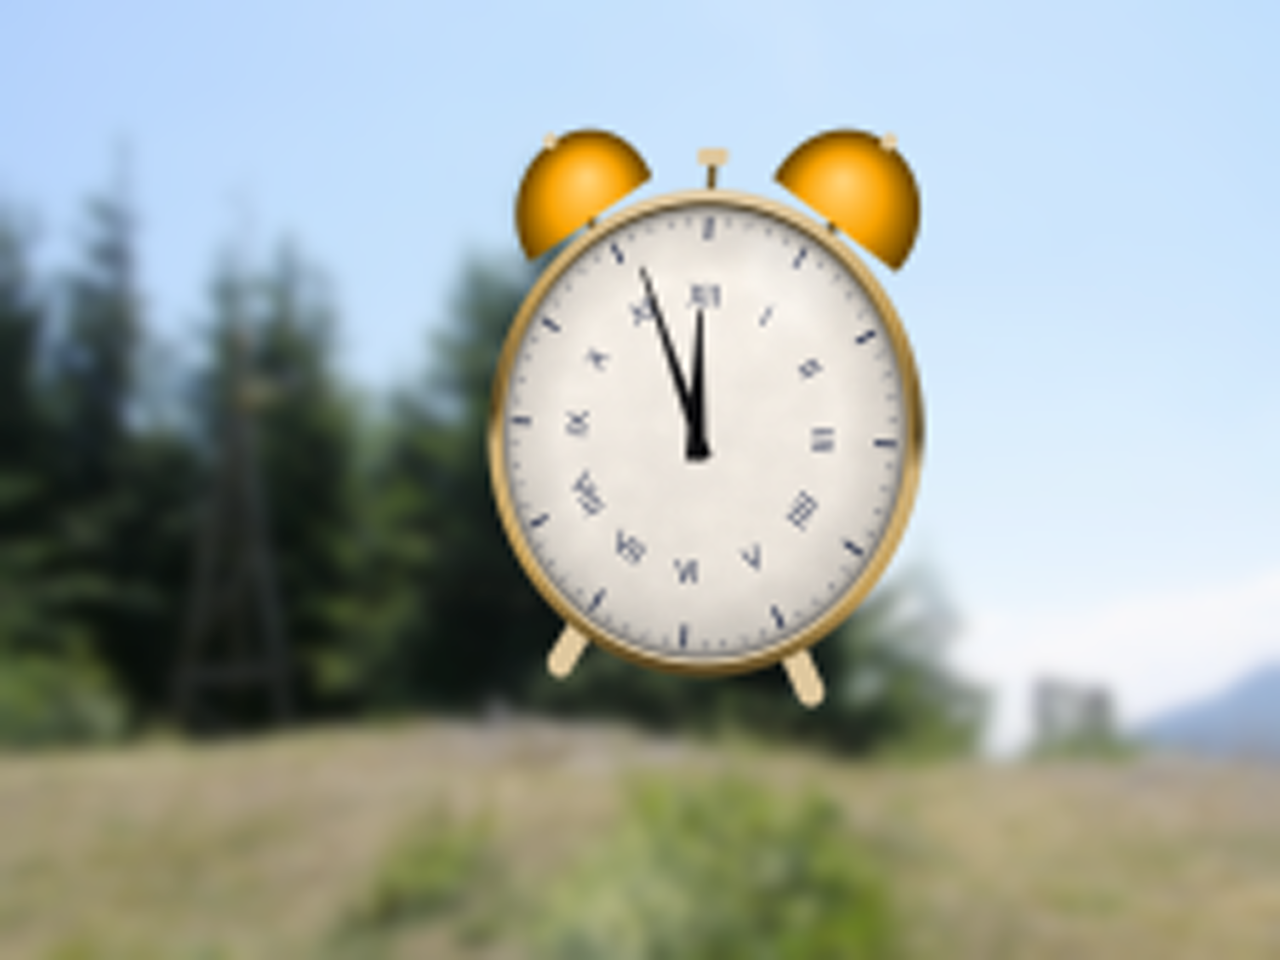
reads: 11,56
